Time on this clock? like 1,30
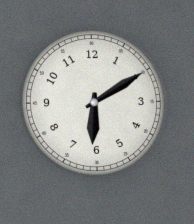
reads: 6,10
